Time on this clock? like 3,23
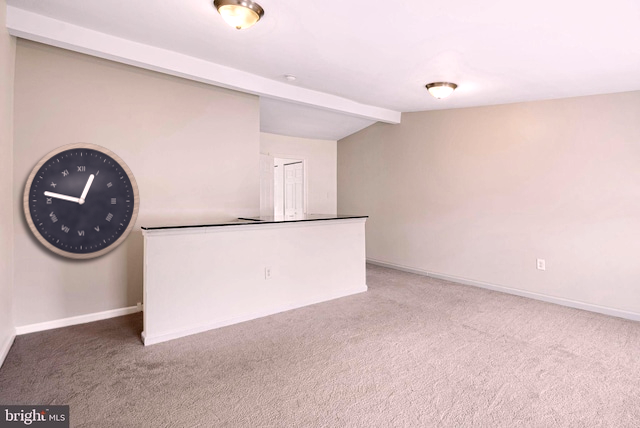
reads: 12,47
